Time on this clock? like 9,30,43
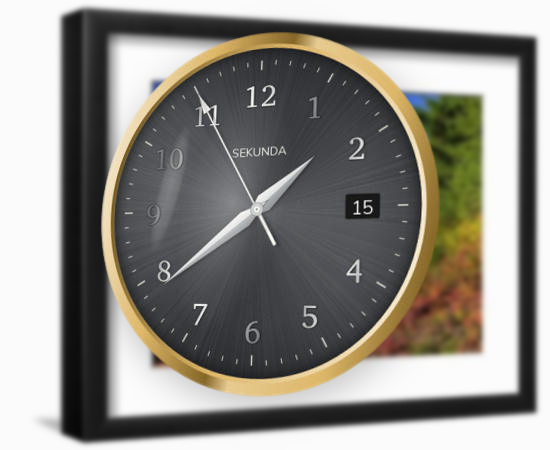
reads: 1,38,55
